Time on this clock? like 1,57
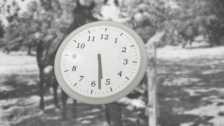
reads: 5,28
